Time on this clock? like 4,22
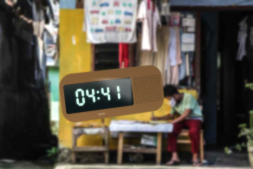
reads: 4,41
